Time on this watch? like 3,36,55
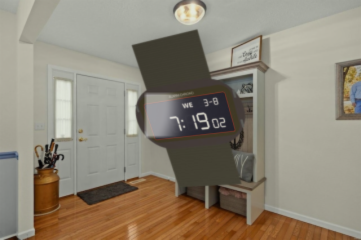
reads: 7,19,02
